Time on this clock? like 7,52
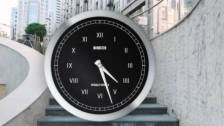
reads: 4,27
